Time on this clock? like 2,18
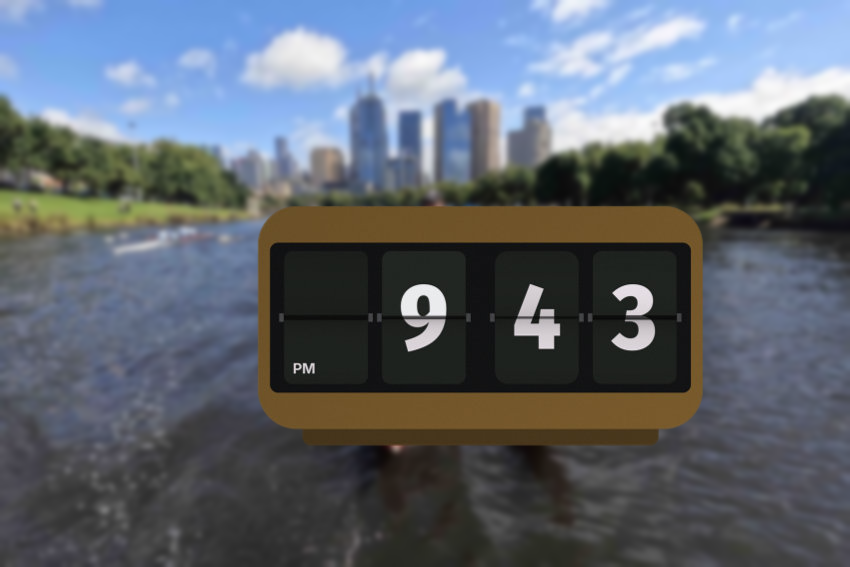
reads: 9,43
